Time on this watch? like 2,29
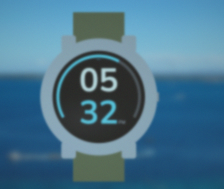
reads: 5,32
